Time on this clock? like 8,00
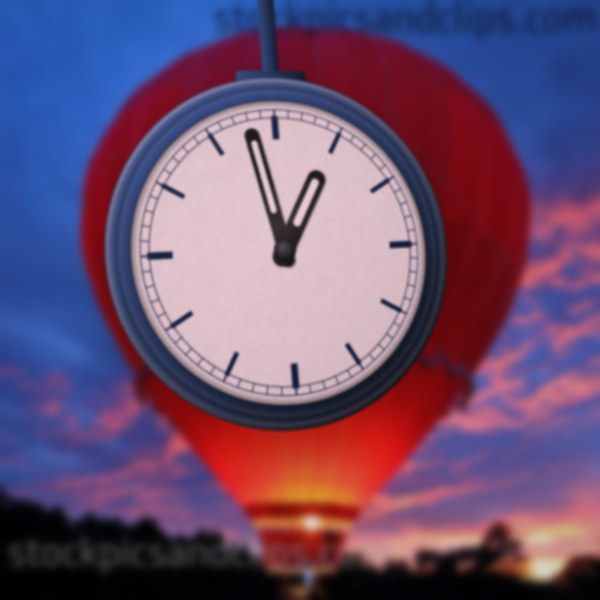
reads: 12,58
